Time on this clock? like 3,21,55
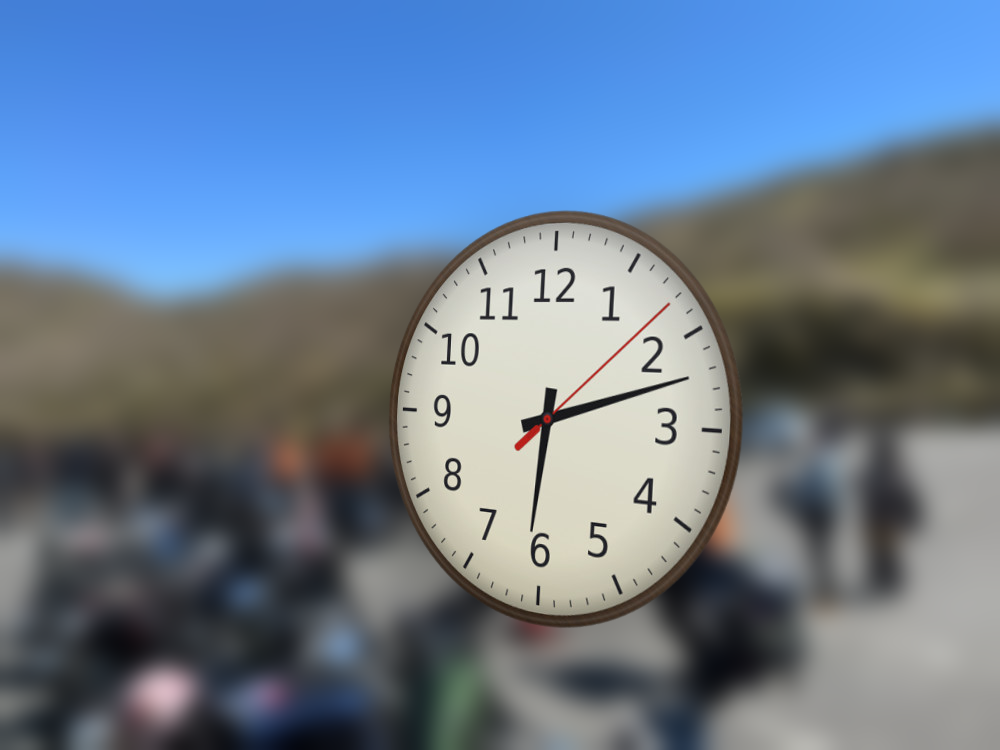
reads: 6,12,08
